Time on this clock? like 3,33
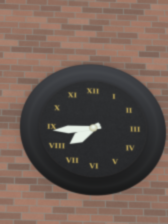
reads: 7,44
